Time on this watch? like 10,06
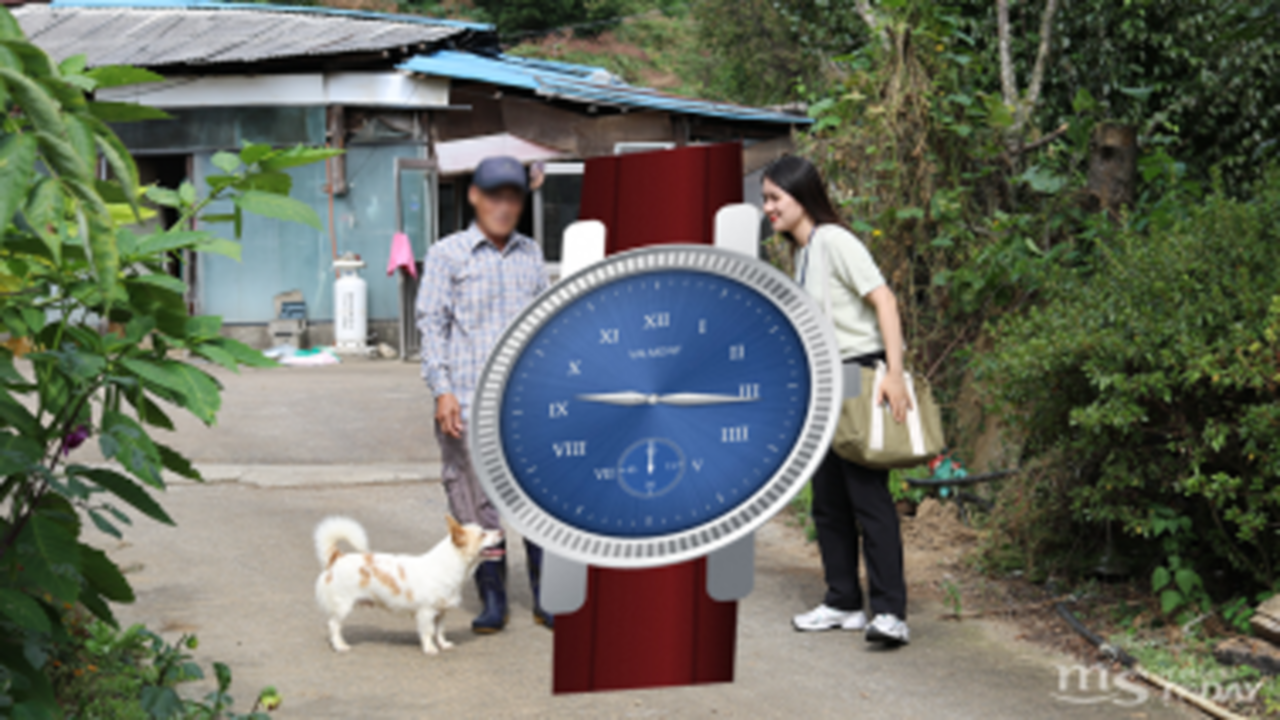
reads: 9,16
